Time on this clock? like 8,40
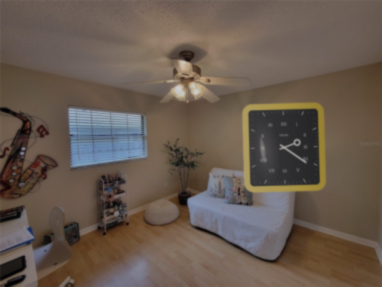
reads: 2,21
